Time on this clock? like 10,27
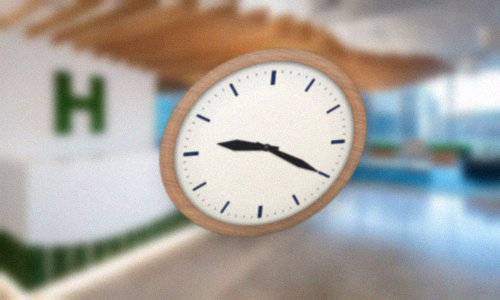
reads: 9,20
